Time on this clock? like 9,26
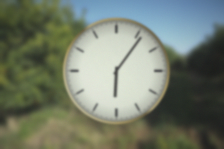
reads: 6,06
